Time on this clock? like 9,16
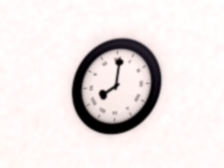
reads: 8,01
